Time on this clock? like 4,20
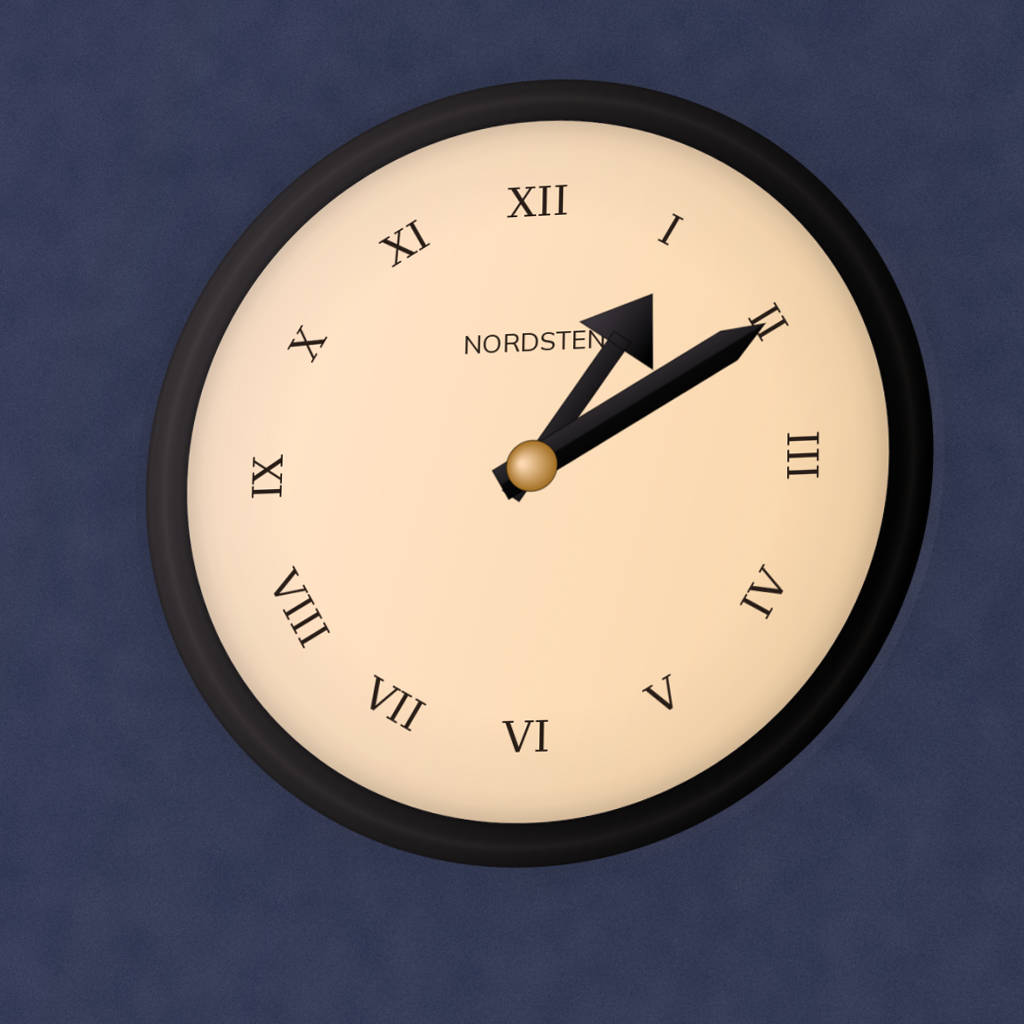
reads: 1,10
